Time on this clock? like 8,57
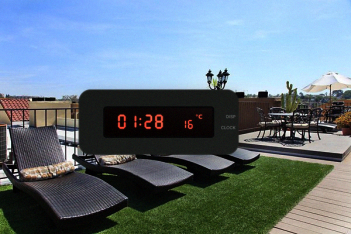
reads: 1,28
